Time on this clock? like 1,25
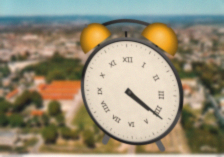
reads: 4,21
